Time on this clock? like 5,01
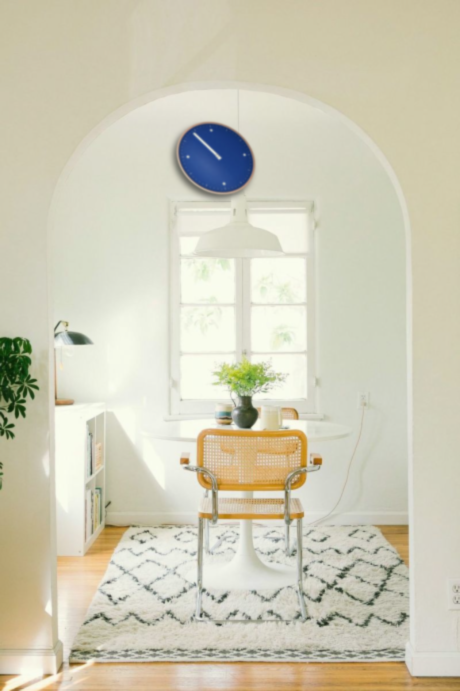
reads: 10,54
